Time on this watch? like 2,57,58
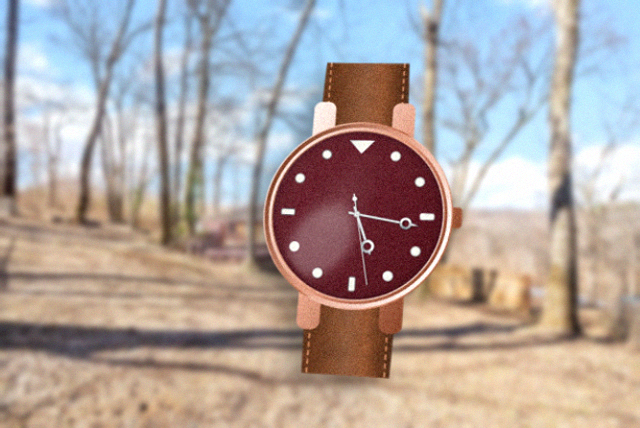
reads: 5,16,28
